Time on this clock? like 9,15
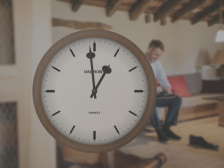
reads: 12,59
